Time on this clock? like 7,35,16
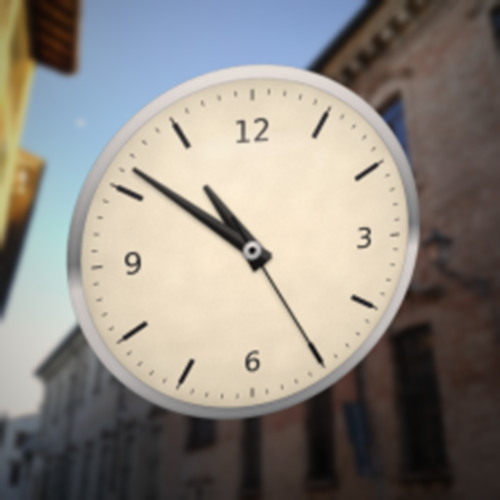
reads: 10,51,25
